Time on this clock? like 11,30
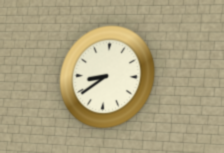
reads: 8,39
